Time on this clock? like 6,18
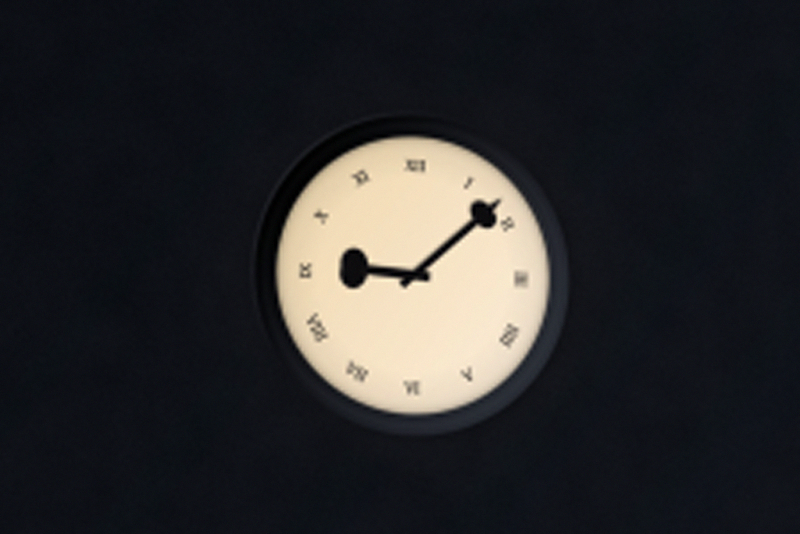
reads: 9,08
